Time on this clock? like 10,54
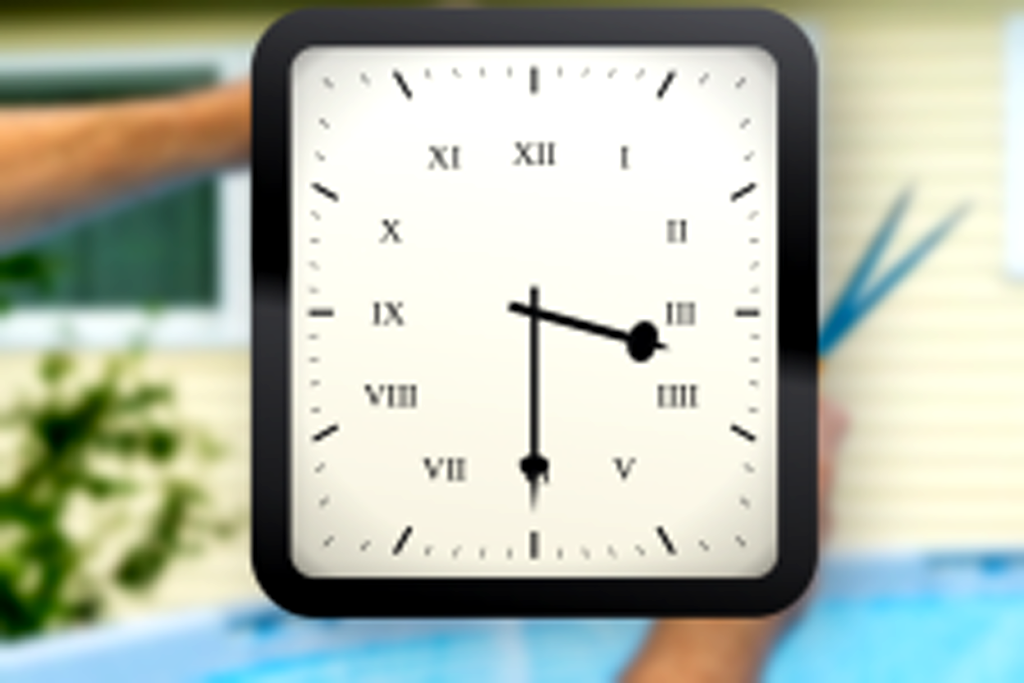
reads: 3,30
